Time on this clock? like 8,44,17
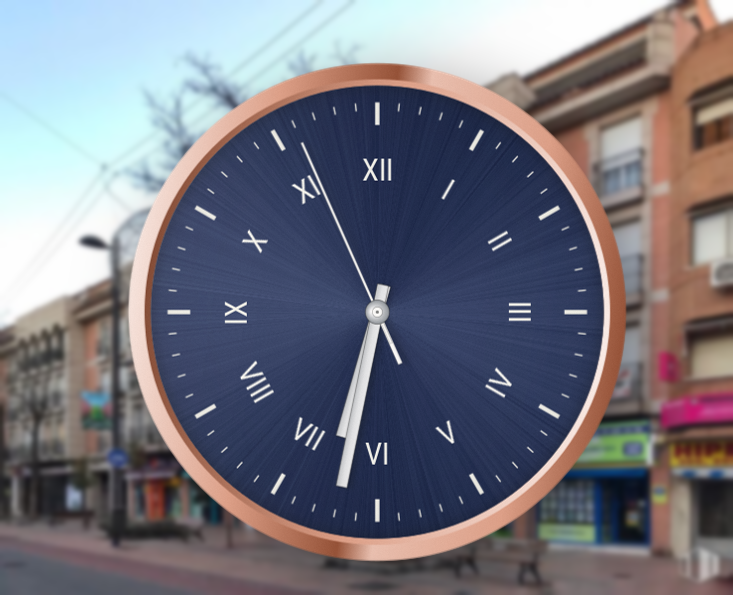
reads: 6,31,56
